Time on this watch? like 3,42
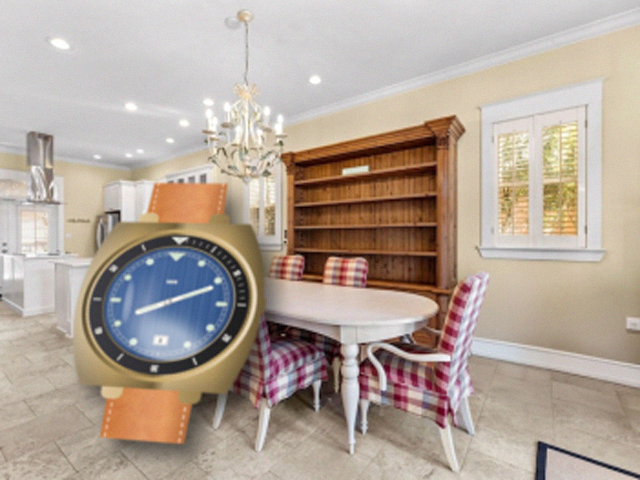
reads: 8,11
